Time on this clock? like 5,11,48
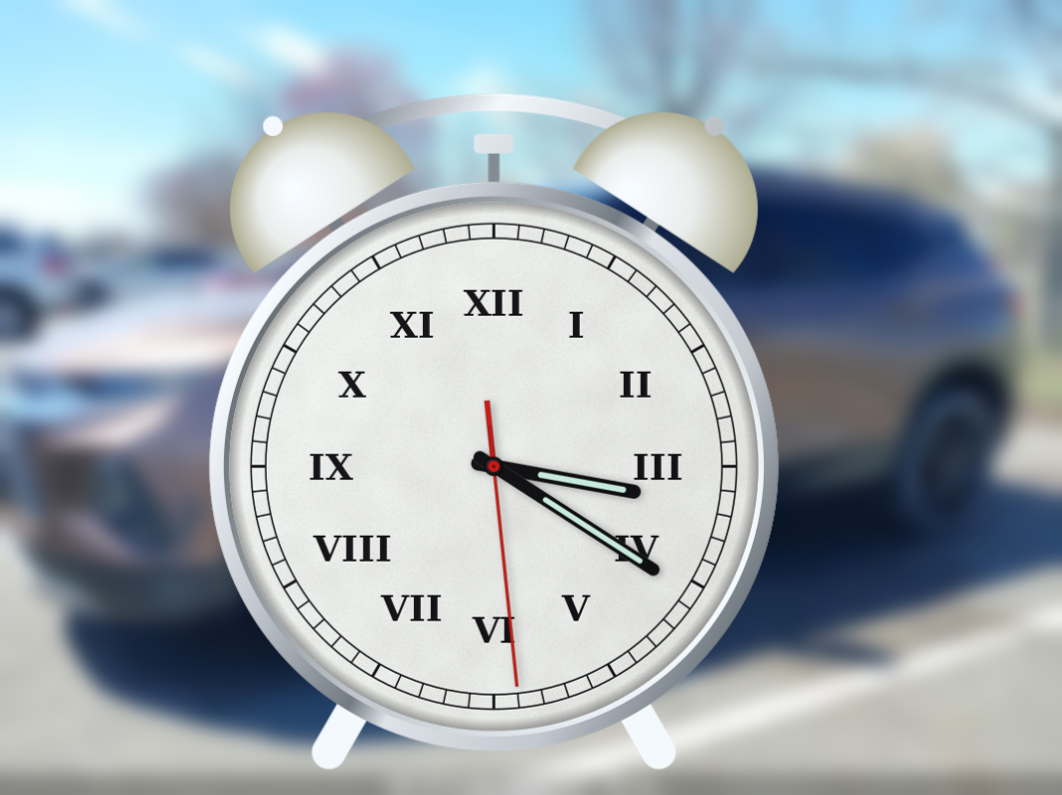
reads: 3,20,29
